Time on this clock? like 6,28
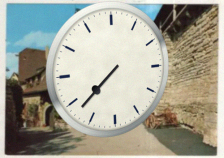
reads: 7,38
